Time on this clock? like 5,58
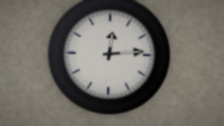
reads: 12,14
